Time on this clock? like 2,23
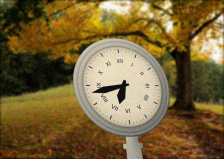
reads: 6,43
